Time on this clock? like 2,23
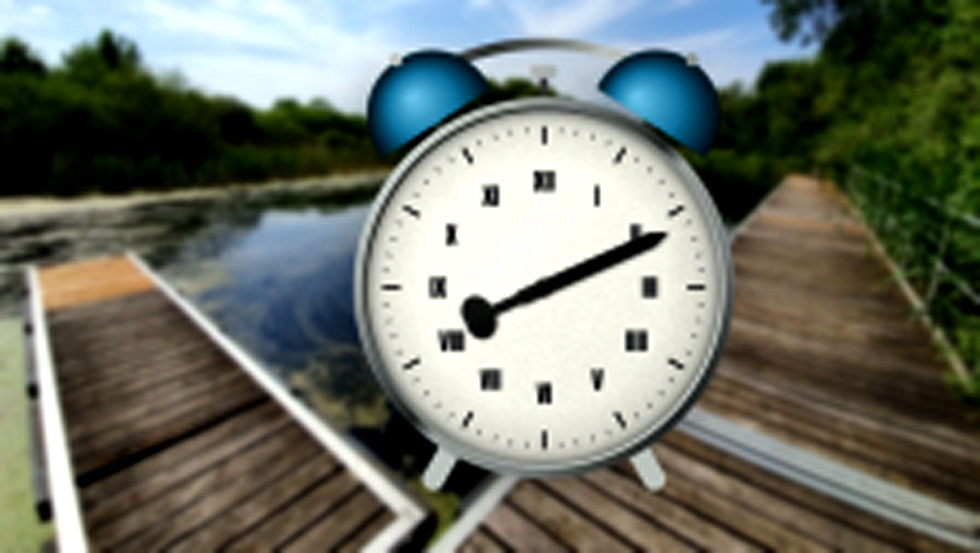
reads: 8,11
